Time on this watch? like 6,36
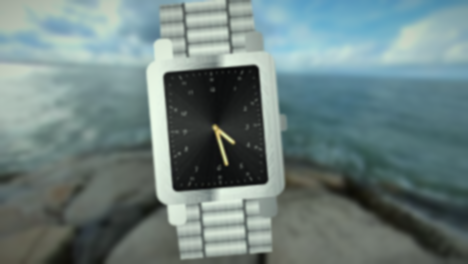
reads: 4,28
